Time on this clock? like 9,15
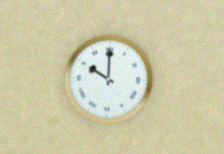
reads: 10,00
